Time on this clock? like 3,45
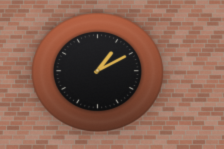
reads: 1,10
